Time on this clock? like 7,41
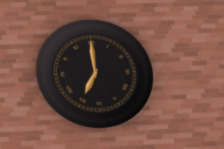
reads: 7,00
